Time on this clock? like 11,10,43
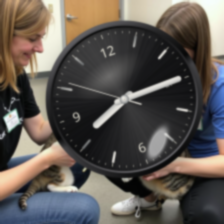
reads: 8,14,51
